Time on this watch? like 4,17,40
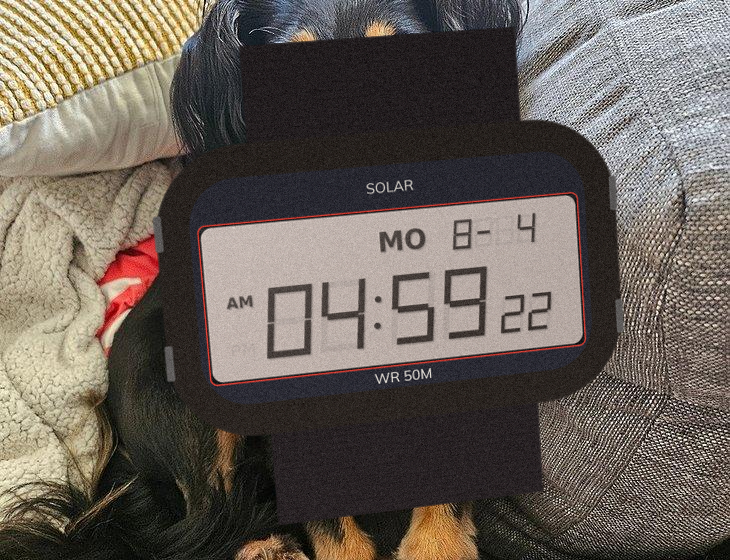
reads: 4,59,22
